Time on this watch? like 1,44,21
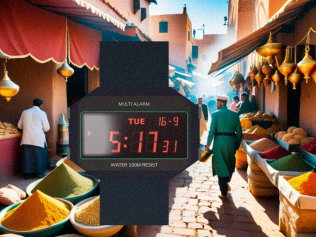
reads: 5,17,31
